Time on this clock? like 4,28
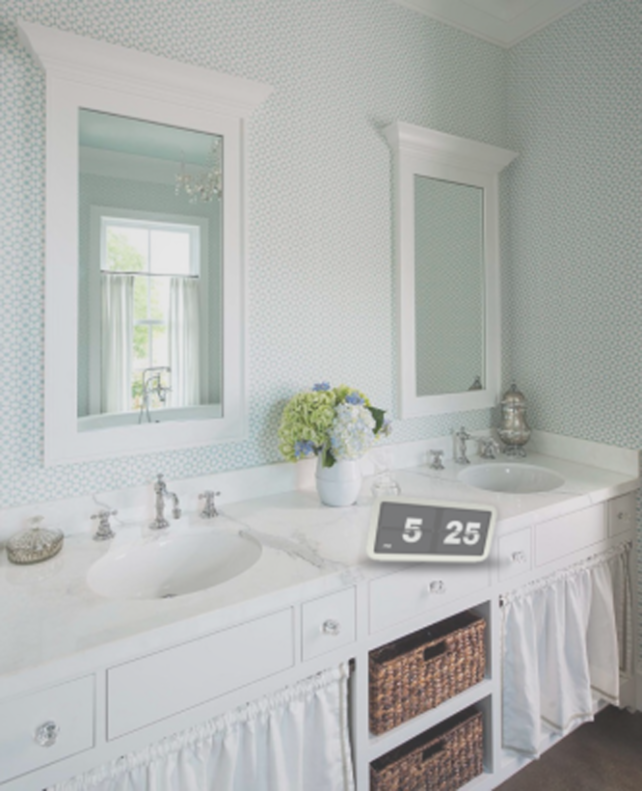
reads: 5,25
